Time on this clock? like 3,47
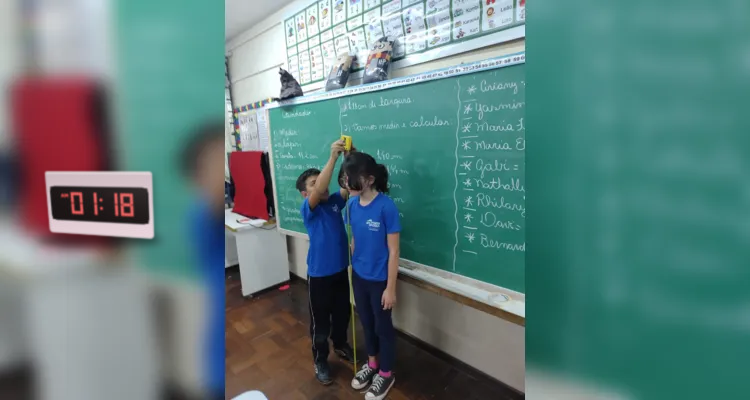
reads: 1,18
